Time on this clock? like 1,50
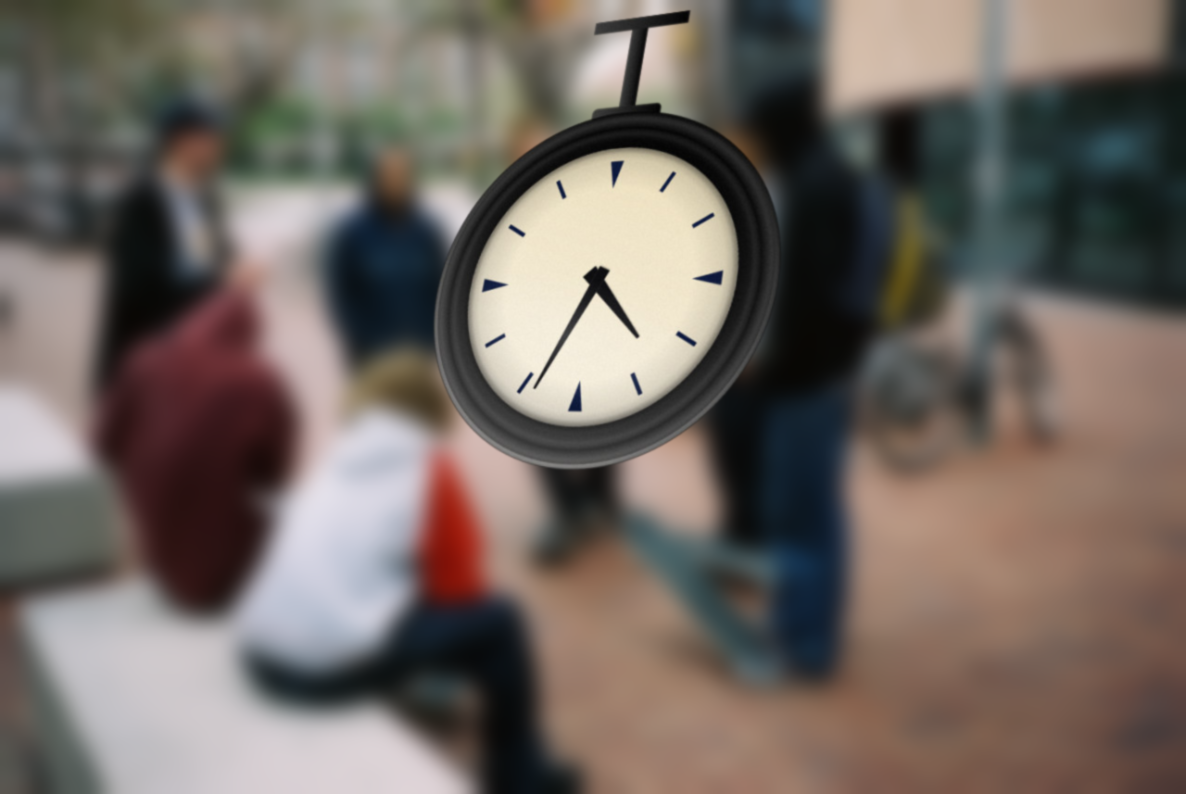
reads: 4,34
